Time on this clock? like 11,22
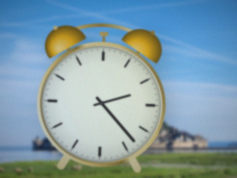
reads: 2,23
